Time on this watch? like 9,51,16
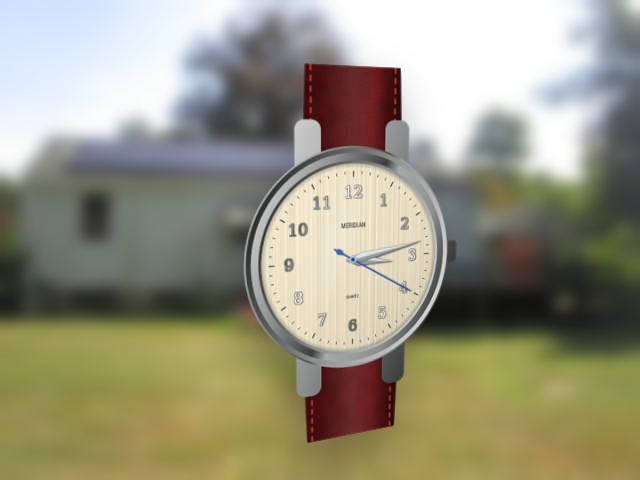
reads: 3,13,20
